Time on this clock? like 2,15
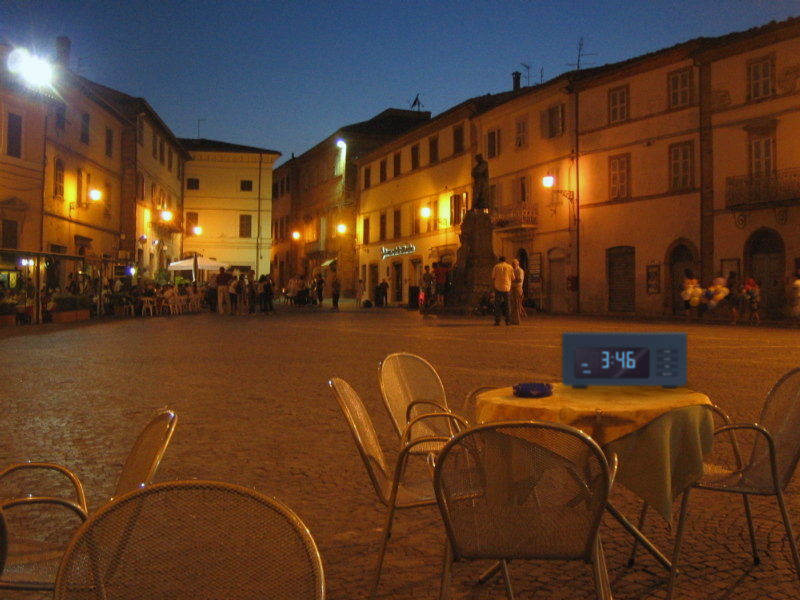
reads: 3,46
